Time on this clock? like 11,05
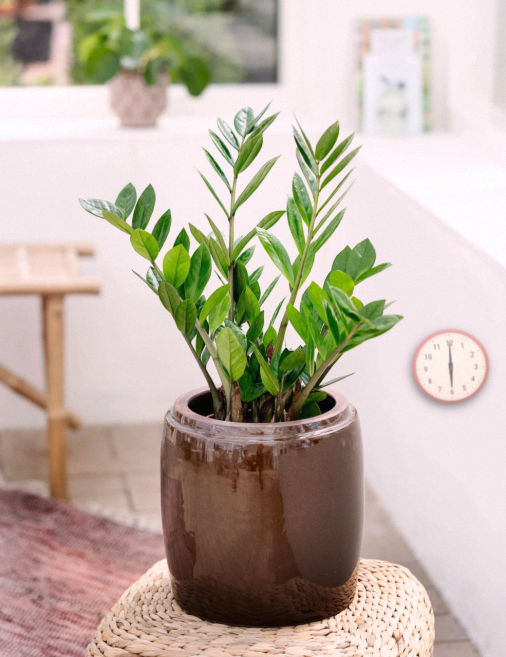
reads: 6,00
